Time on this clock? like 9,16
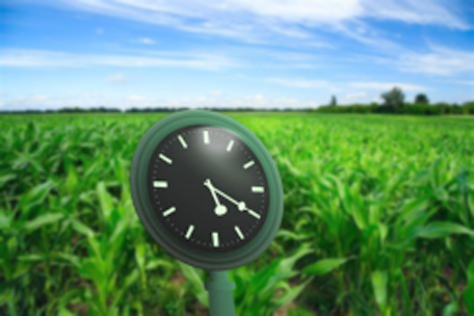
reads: 5,20
